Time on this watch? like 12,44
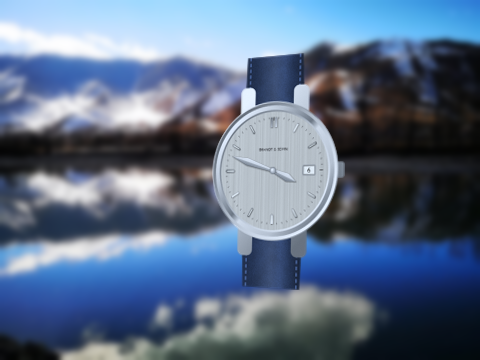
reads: 3,48
